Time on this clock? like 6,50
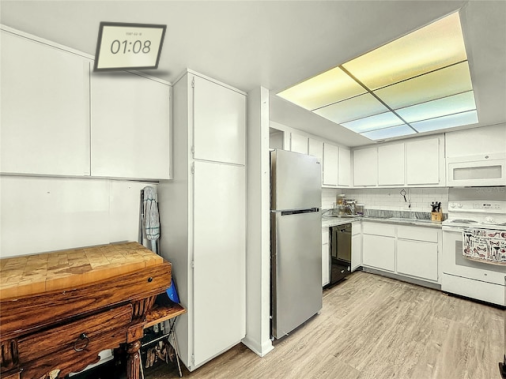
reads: 1,08
